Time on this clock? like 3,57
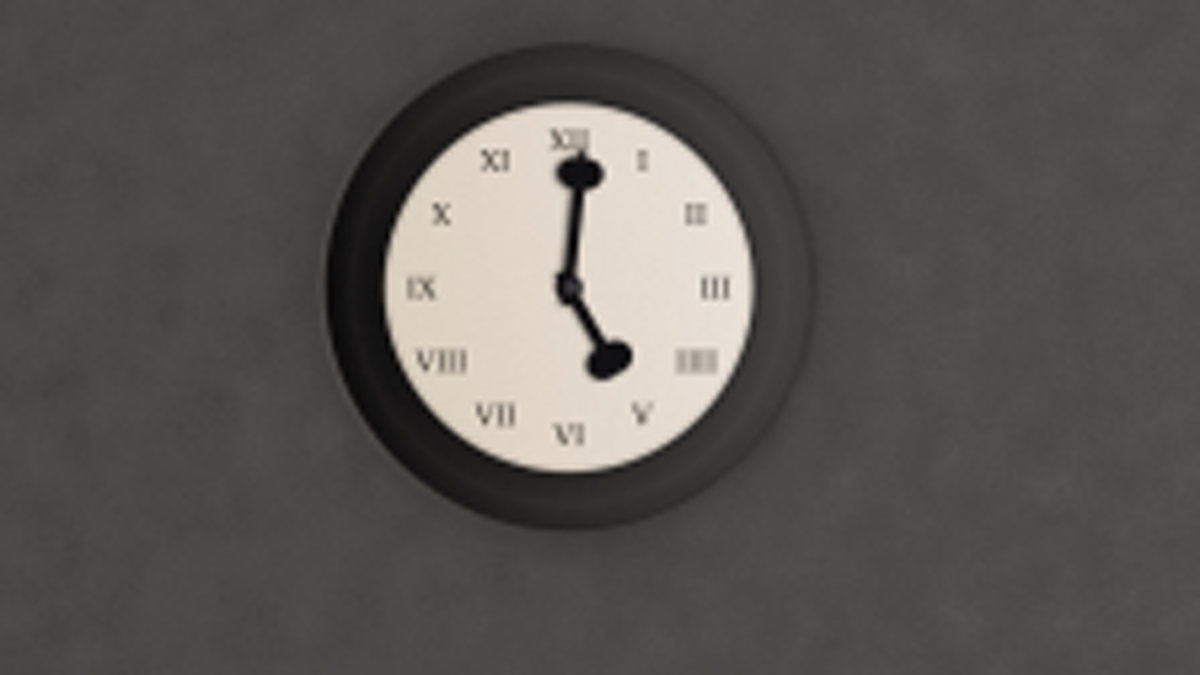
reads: 5,01
